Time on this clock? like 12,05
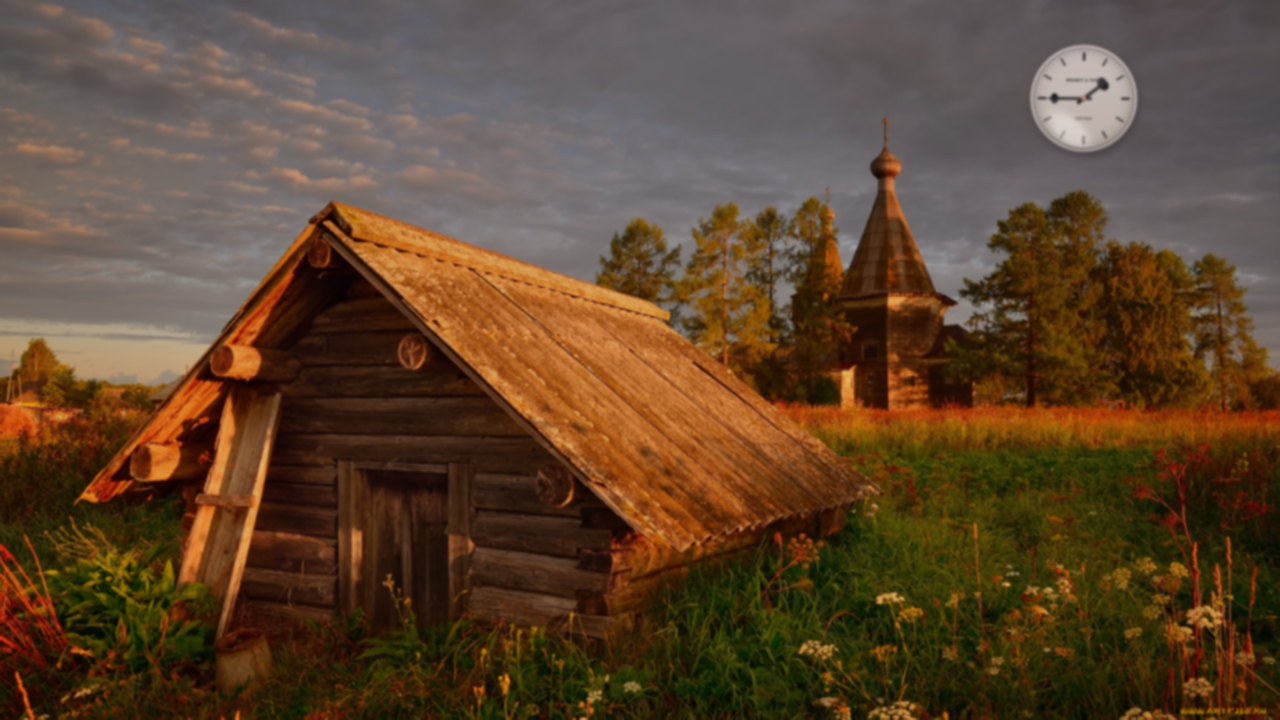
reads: 1,45
